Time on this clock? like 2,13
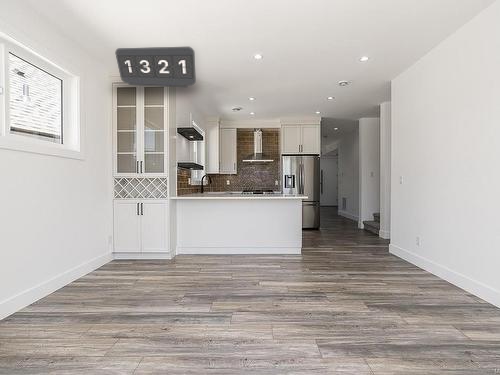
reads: 13,21
